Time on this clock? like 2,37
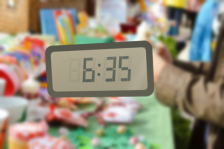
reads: 6,35
